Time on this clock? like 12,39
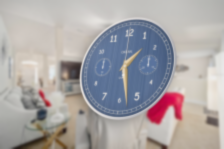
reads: 1,28
